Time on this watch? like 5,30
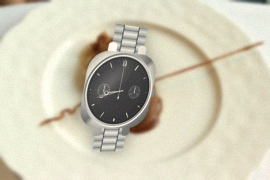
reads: 8,42
